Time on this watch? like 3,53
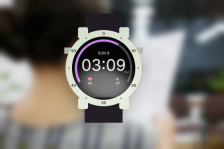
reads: 3,09
